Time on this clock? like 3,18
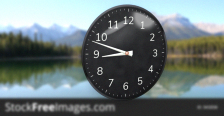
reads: 8,48
